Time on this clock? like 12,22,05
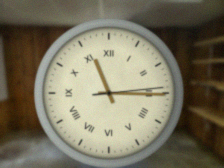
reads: 11,15,14
